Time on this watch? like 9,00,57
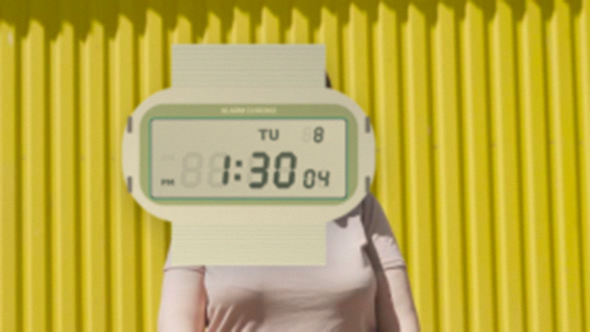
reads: 1,30,04
